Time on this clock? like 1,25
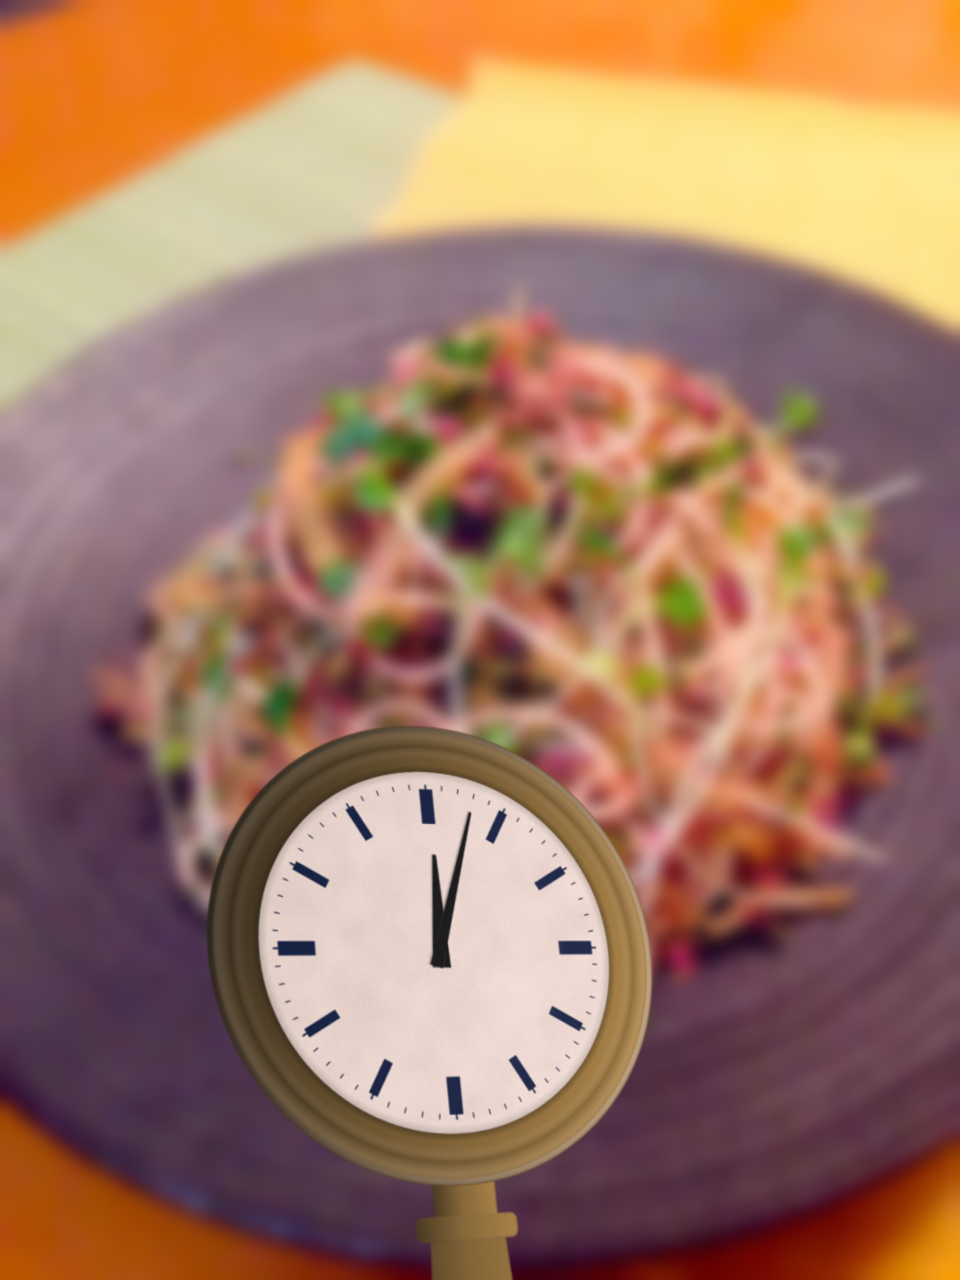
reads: 12,03
